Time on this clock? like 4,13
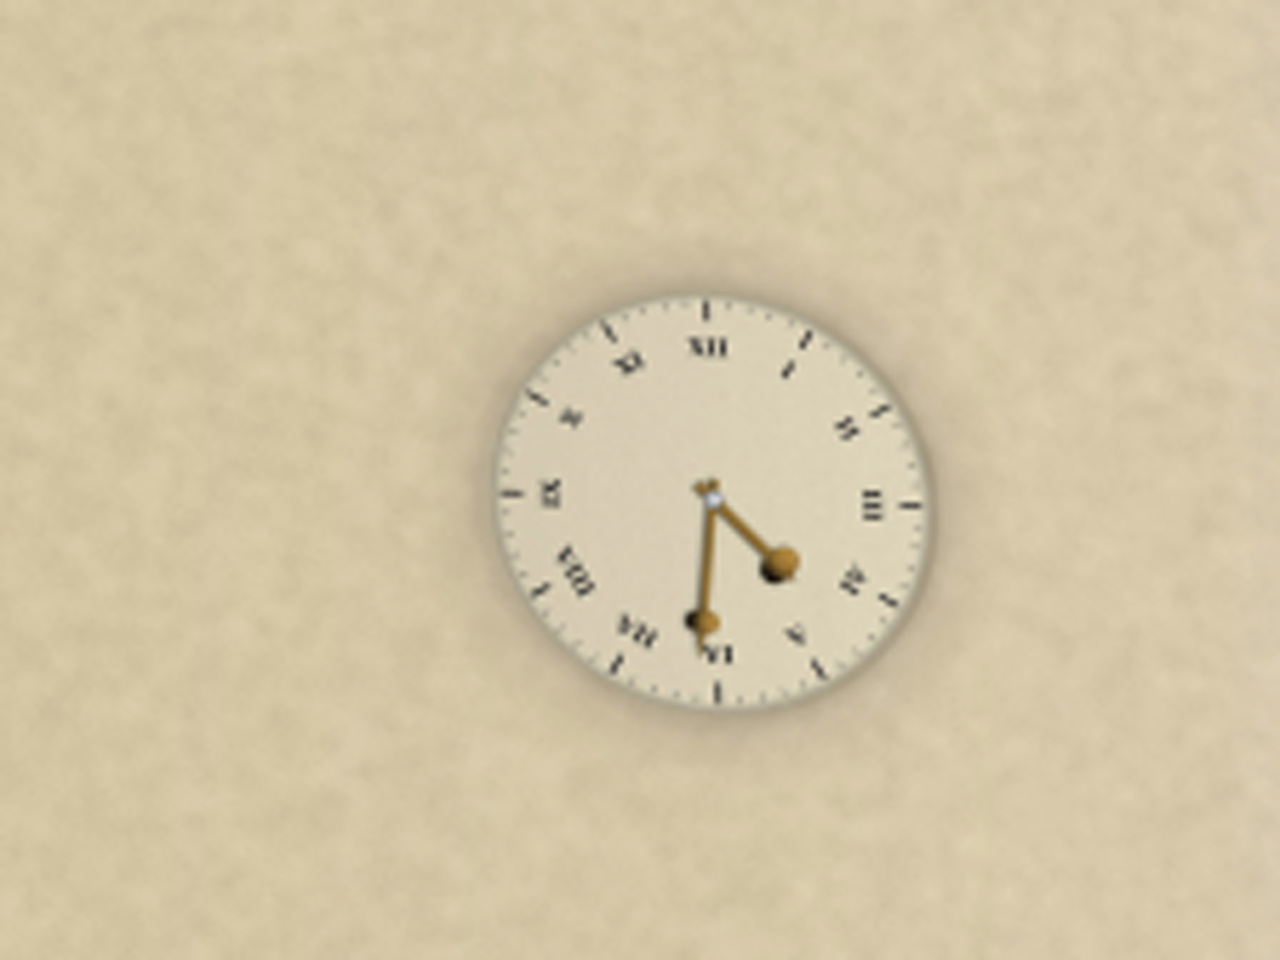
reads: 4,31
